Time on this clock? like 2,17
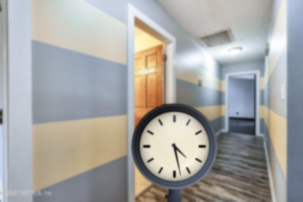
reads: 4,28
